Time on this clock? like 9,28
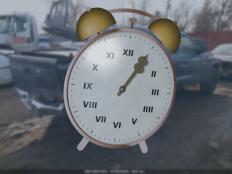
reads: 1,05
